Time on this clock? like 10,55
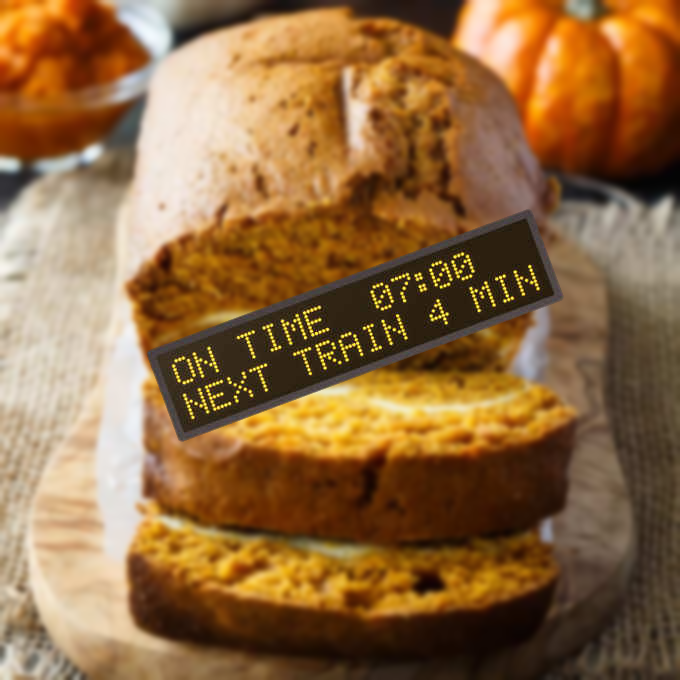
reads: 7,00
